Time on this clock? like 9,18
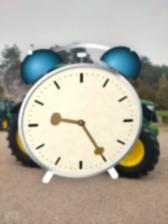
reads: 9,25
